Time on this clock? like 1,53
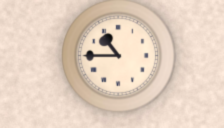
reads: 10,45
